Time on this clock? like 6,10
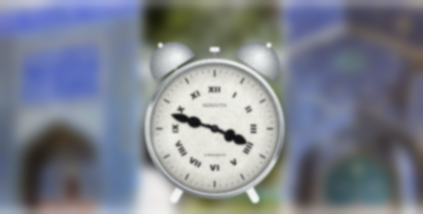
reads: 3,48
